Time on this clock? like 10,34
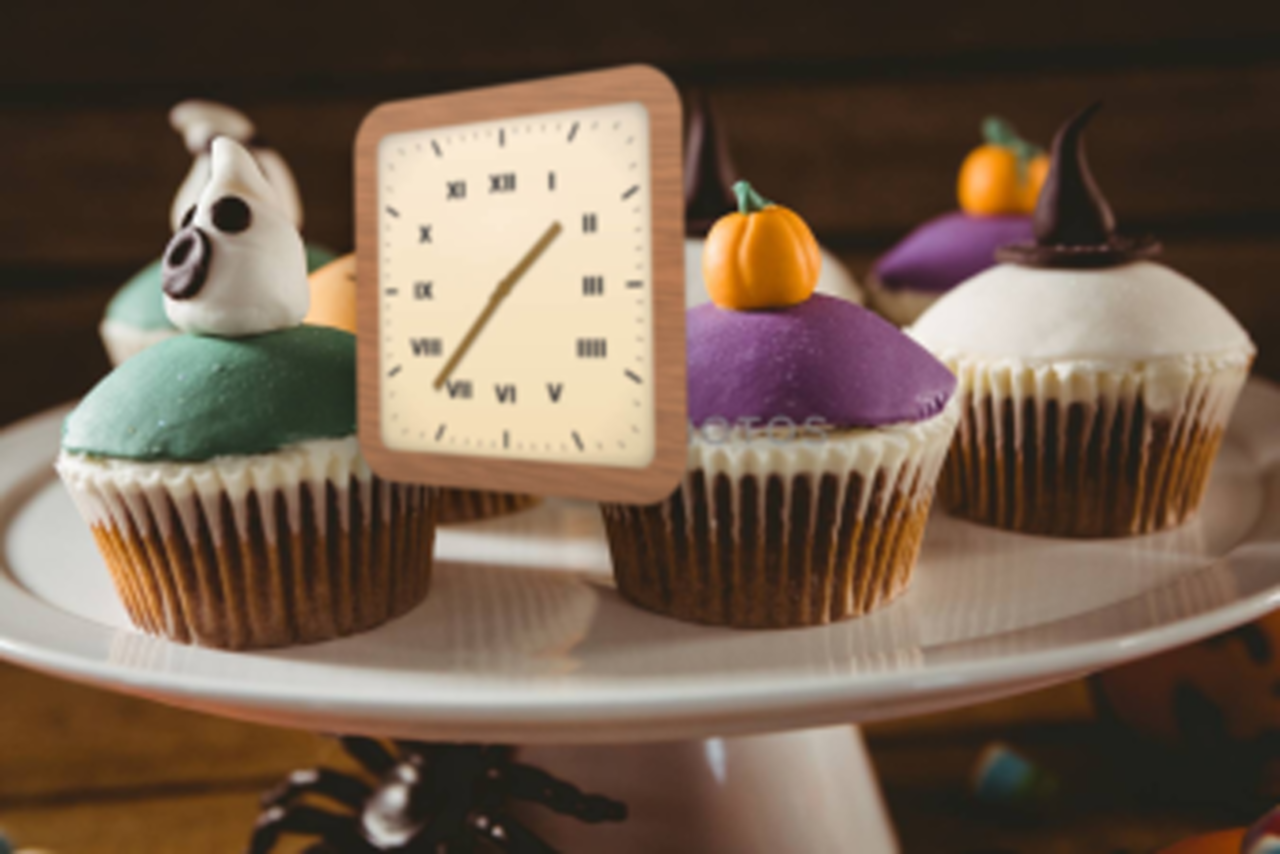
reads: 1,37
